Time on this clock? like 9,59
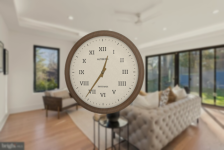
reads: 12,36
